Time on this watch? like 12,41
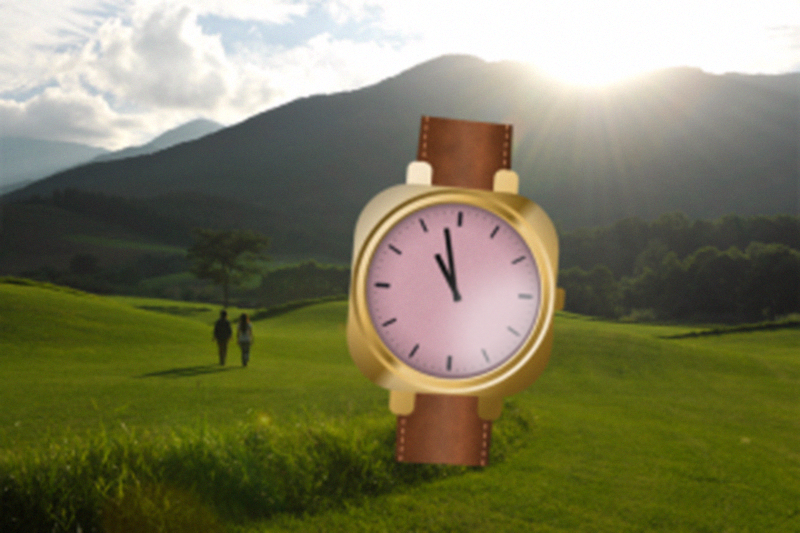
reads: 10,58
